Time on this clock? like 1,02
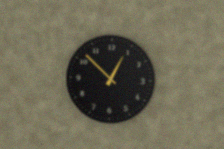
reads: 12,52
